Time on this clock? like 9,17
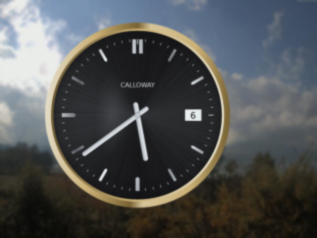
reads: 5,39
